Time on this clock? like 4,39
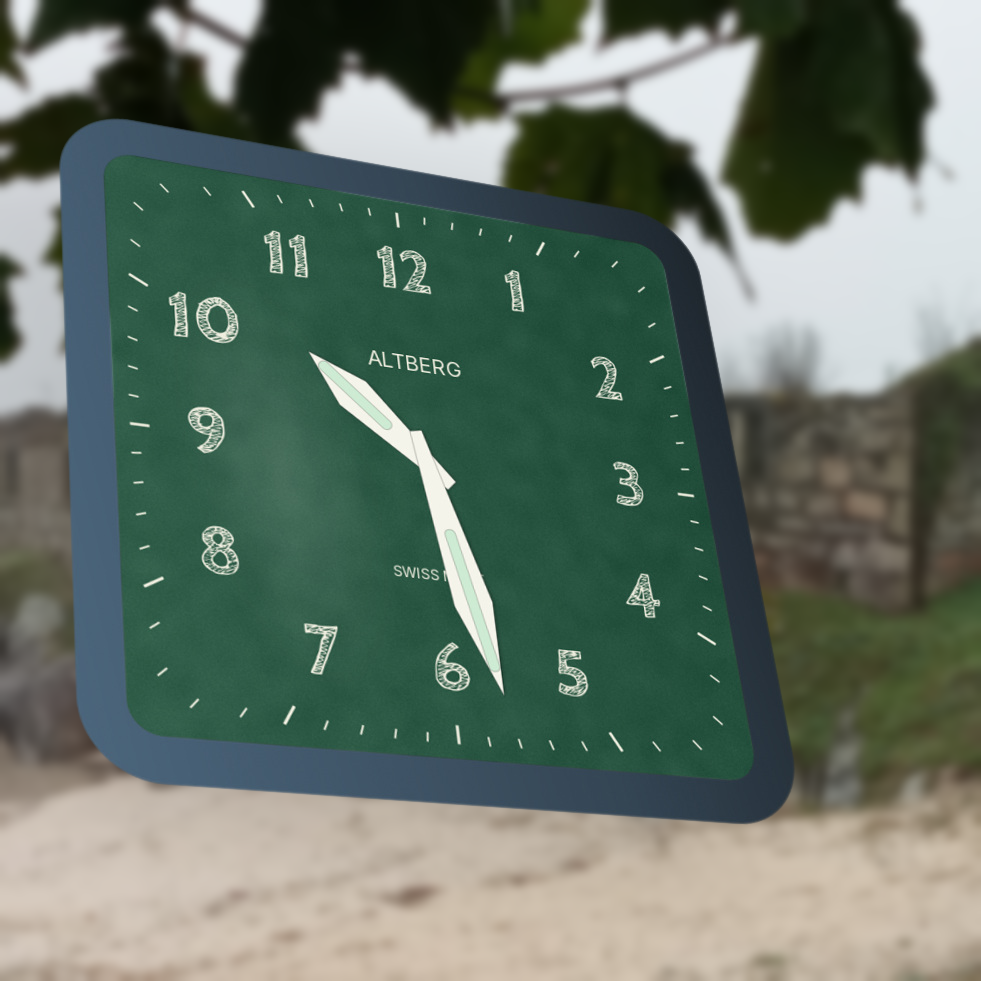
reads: 10,28
